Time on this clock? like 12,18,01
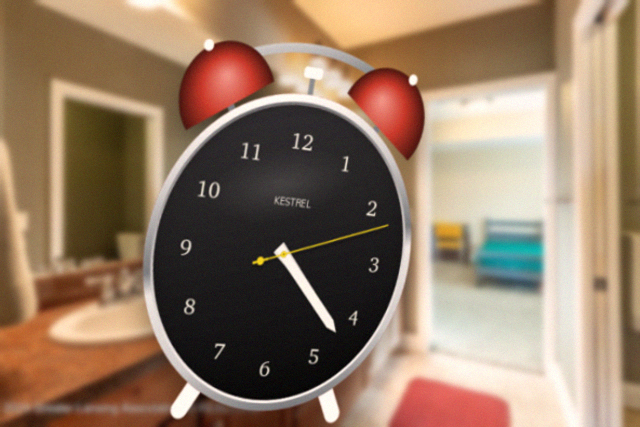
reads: 4,22,12
